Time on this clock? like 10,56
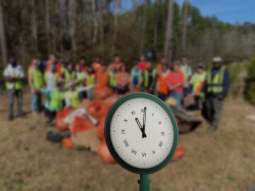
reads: 11,01
